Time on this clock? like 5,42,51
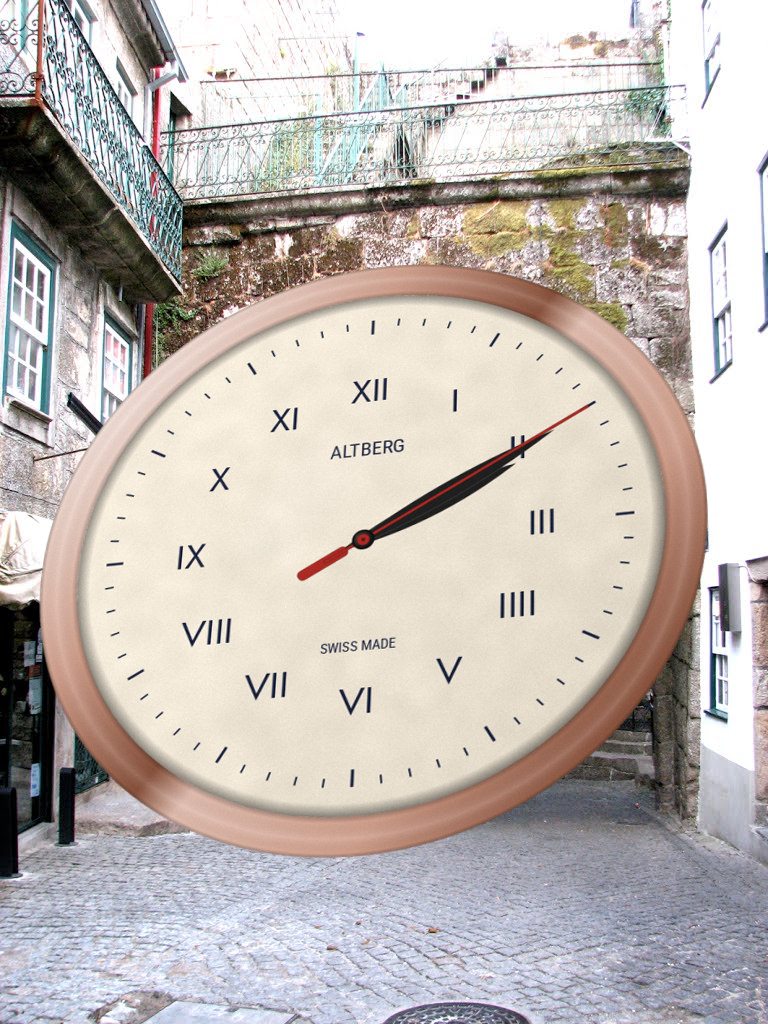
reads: 2,10,10
